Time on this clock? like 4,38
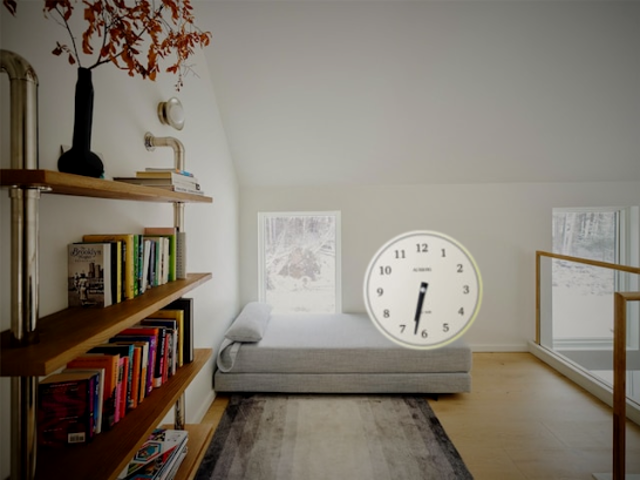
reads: 6,32
